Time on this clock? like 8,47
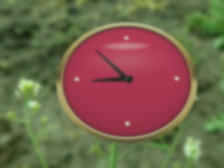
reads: 8,53
